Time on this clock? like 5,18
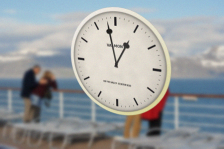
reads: 12,58
